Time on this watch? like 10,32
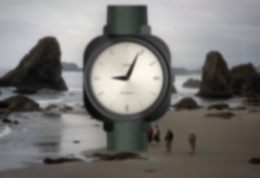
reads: 9,04
